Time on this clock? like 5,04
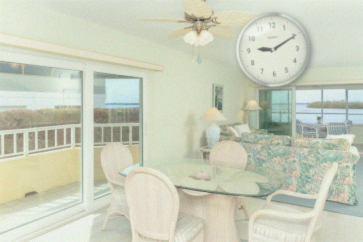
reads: 9,10
